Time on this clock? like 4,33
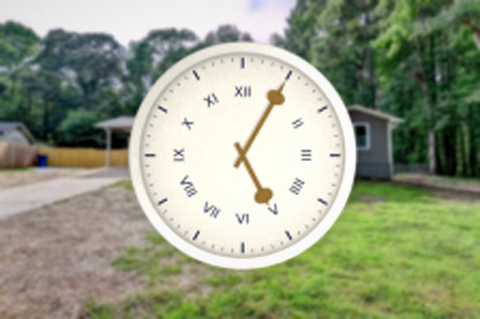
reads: 5,05
